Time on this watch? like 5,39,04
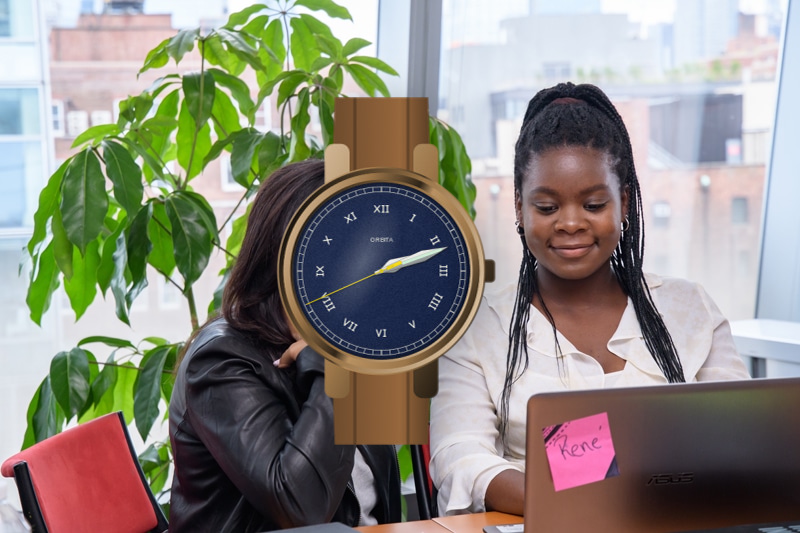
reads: 2,11,41
